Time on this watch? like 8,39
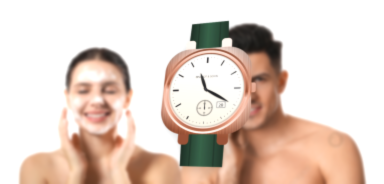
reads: 11,20
